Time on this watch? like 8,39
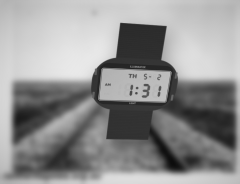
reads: 1,31
